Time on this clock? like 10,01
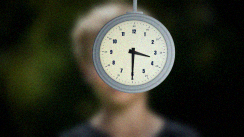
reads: 3,30
